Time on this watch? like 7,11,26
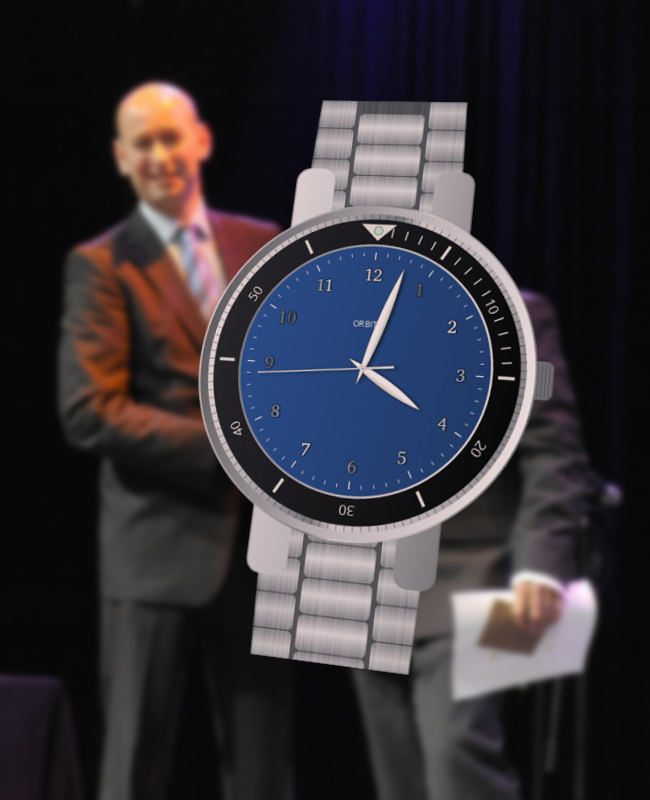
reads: 4,02,44
